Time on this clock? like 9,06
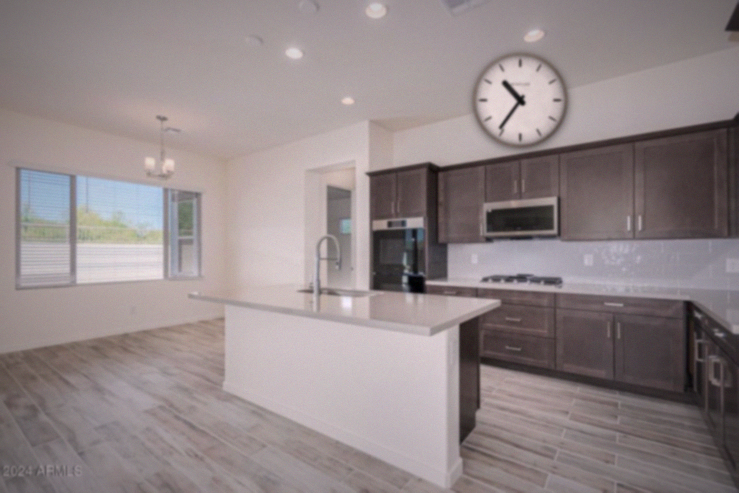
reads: 10,36
